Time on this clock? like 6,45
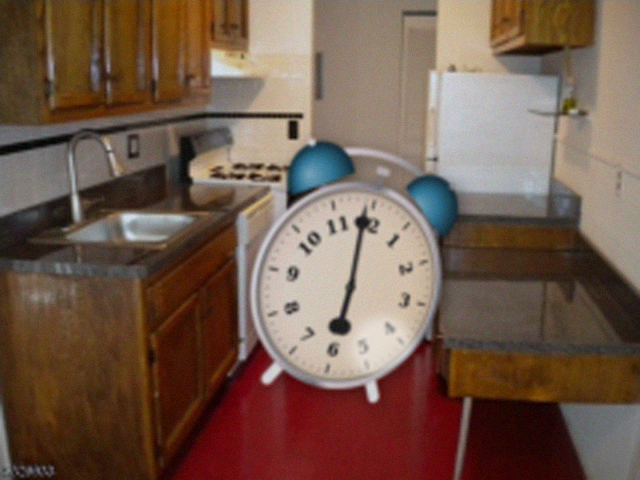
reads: 5,59
